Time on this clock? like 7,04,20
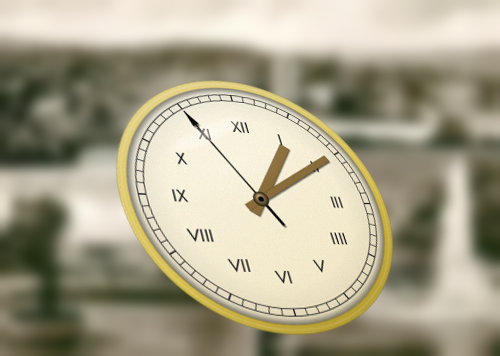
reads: 1,09,55
